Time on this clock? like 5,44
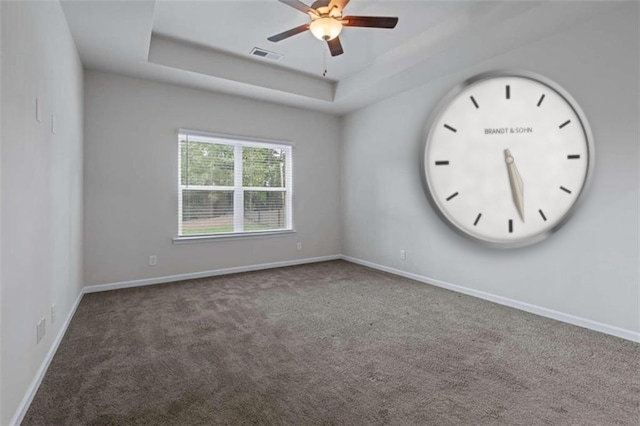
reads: 5,28
